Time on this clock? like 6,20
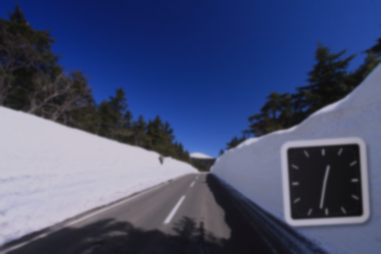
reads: 12,32
